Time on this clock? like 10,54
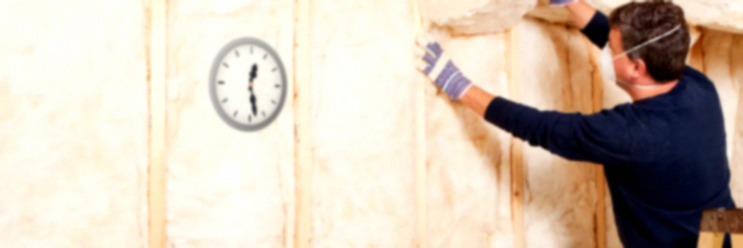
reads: 12,28
